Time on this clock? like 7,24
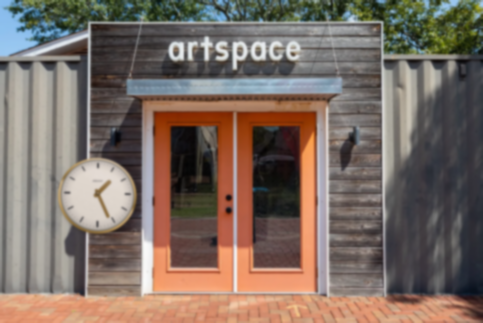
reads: 1,26
